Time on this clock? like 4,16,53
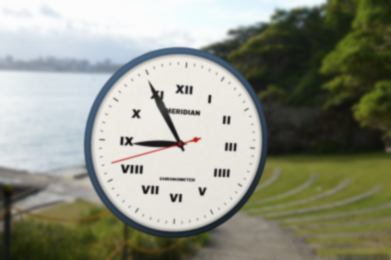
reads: 8,54,42
